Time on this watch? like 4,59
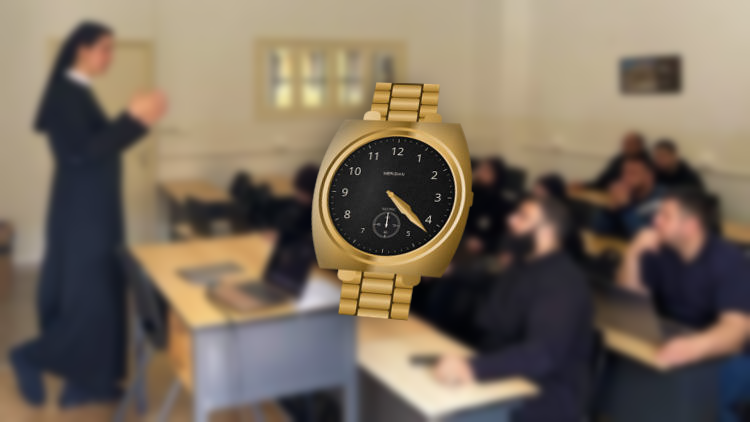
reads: 4,22
